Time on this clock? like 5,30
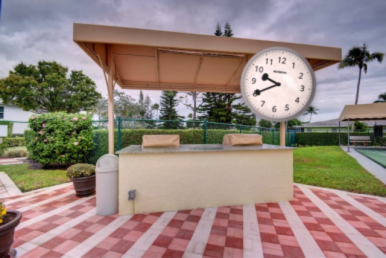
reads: 9,40
